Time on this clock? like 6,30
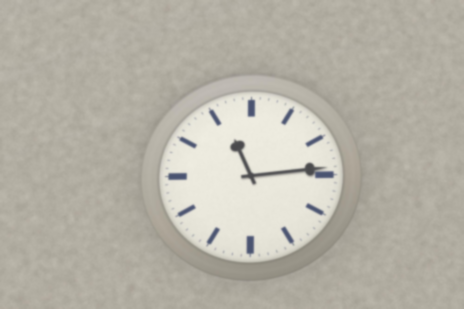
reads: 11,14
